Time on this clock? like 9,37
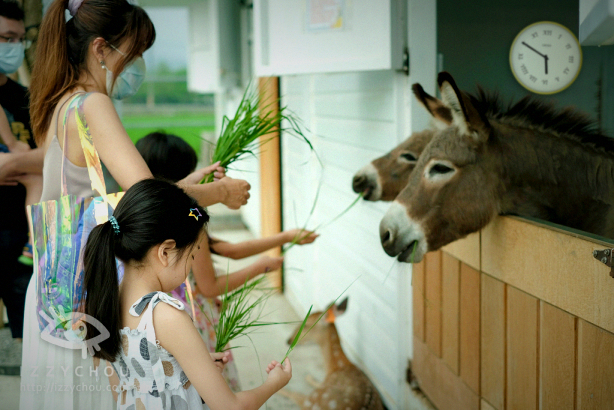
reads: 5,50
